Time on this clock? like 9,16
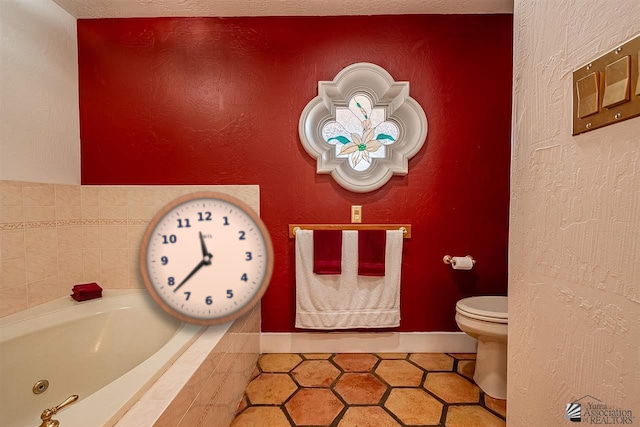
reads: 11,38
